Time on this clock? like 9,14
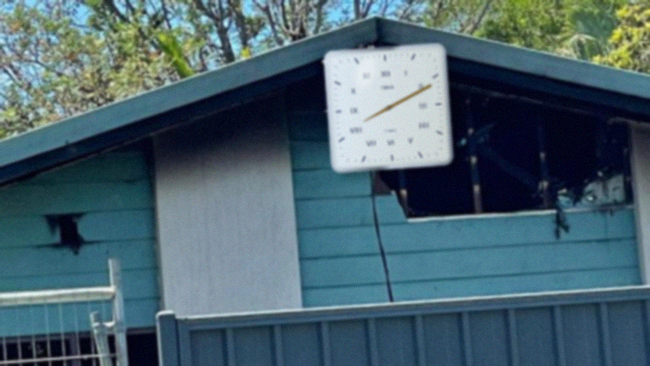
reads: 8,11
